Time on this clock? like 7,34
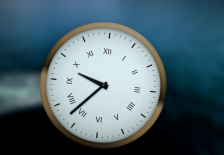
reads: 9,37
